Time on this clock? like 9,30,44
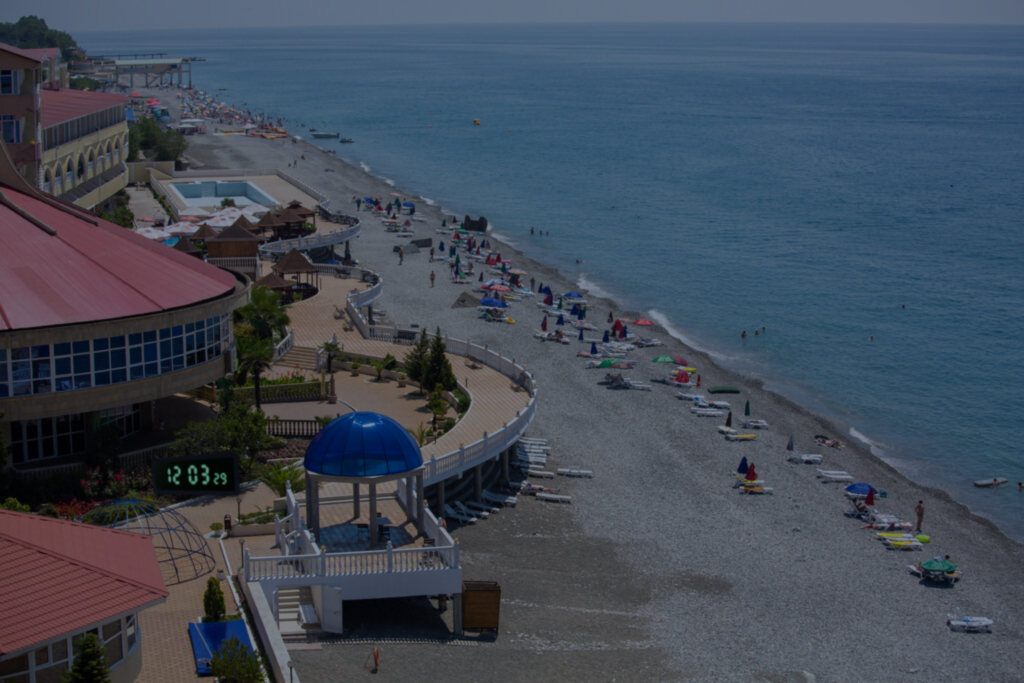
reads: 12,03,29
